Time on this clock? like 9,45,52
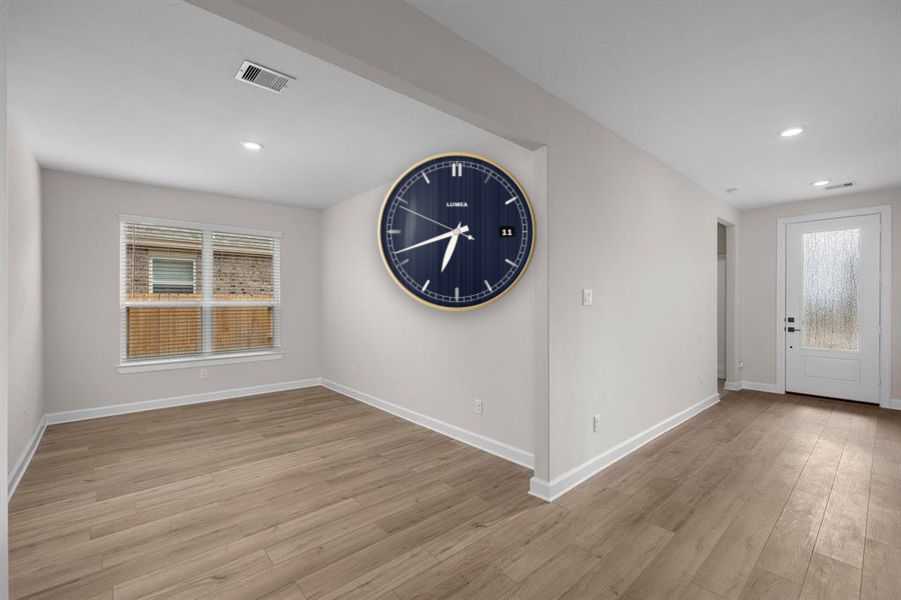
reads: 6,41,49
